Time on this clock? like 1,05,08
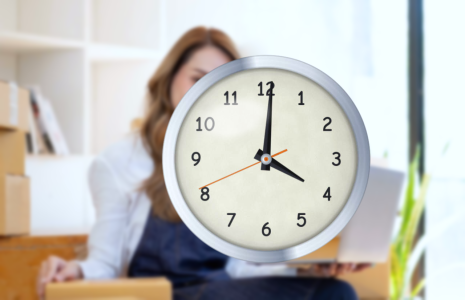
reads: 4,00,41
